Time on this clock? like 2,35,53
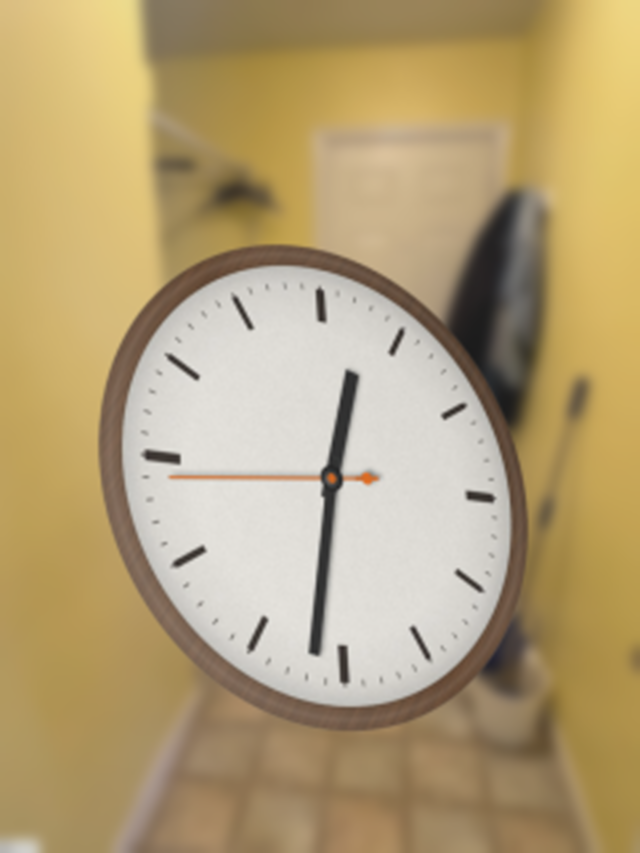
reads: 12,31,44
